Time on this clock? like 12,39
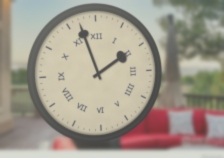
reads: 1,57
